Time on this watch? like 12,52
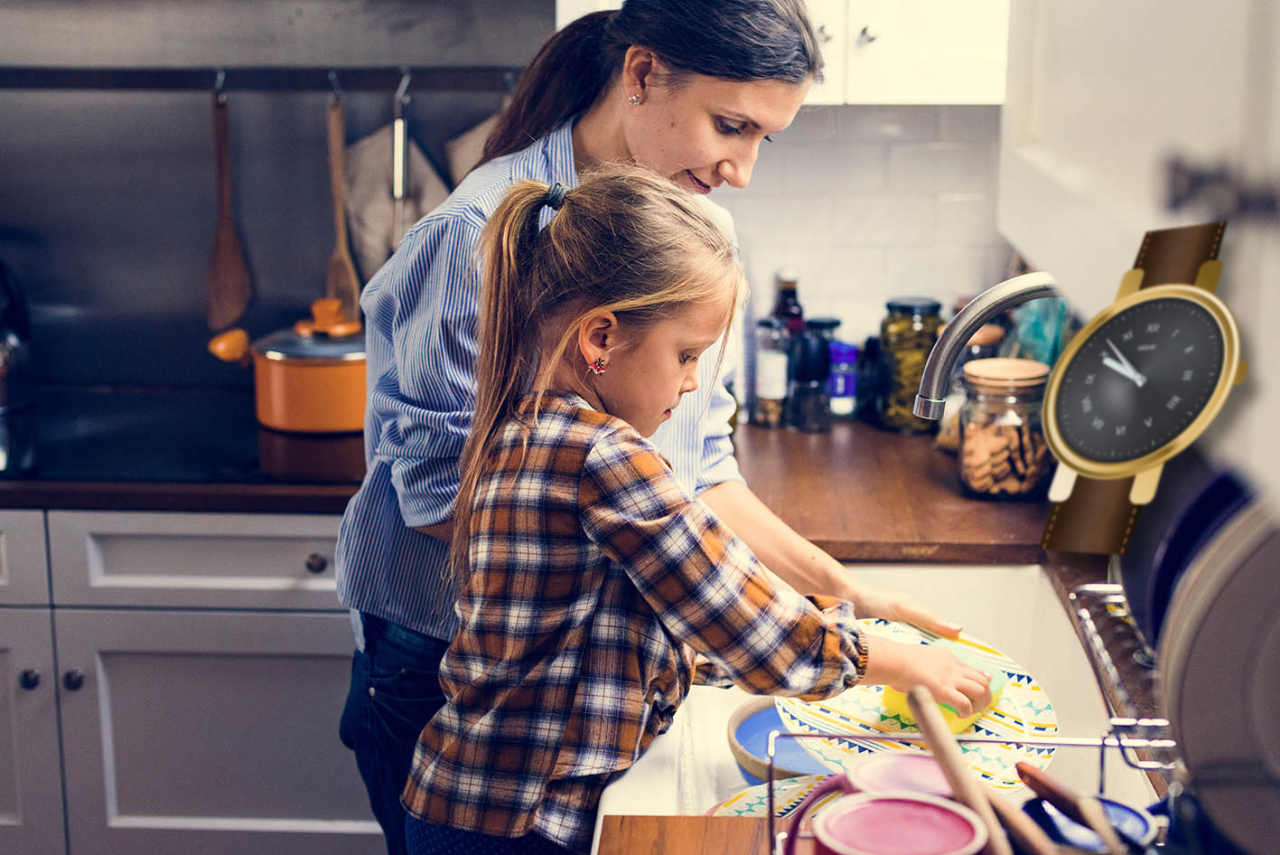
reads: 9,52
